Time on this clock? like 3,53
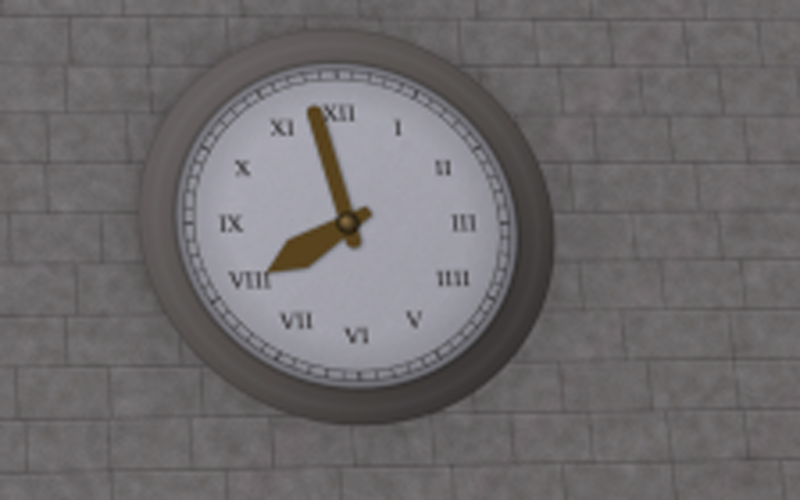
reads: 7,58
